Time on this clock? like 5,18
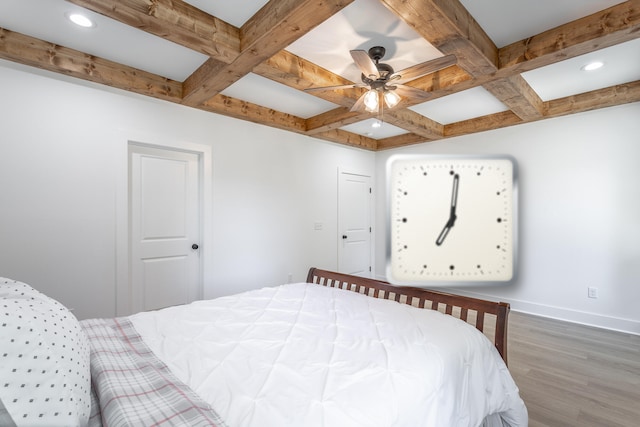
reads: 7,01
